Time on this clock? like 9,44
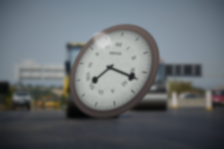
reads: 7,17
